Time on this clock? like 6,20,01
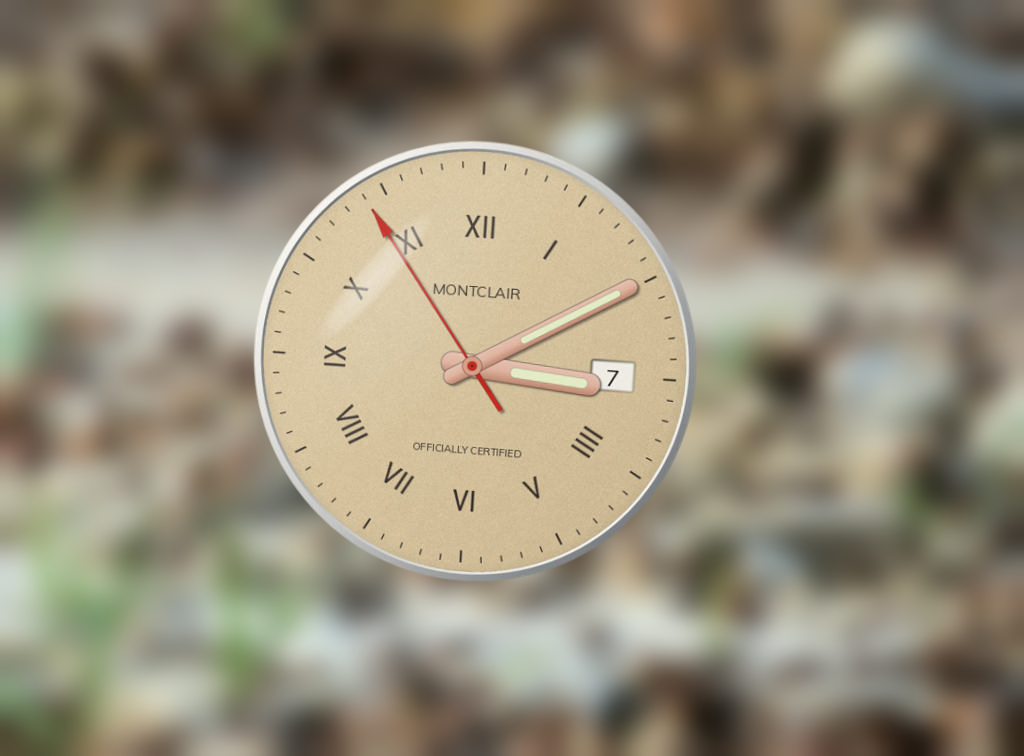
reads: 3,09,54
